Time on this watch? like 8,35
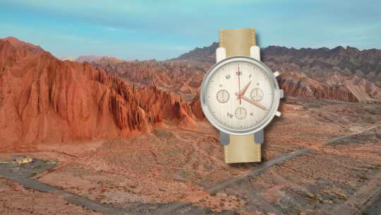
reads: 1,20
